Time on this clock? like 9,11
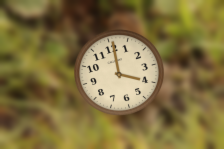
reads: 4,01
